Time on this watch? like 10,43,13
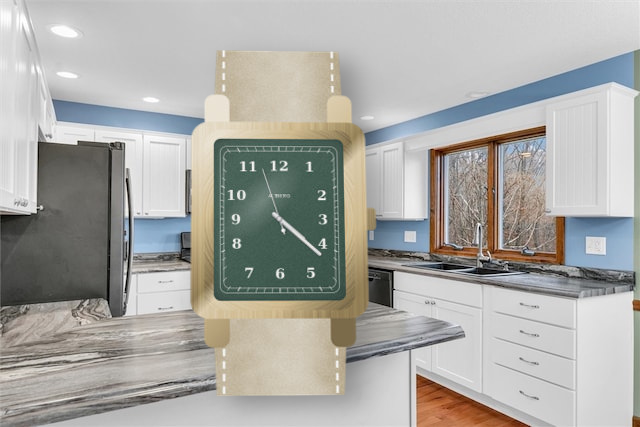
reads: 4,21,57
